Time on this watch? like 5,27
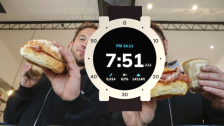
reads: 7,51
